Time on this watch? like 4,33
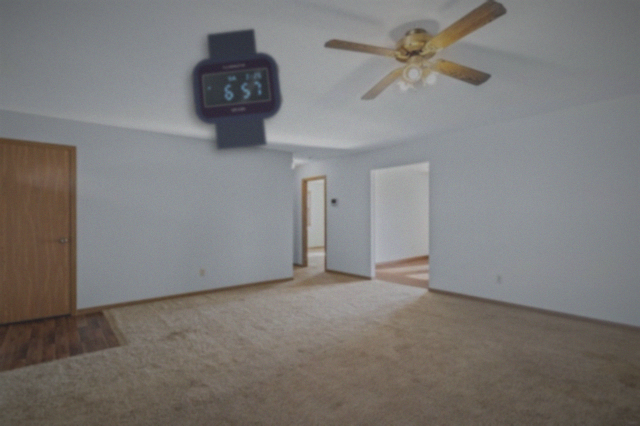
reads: 6,57
